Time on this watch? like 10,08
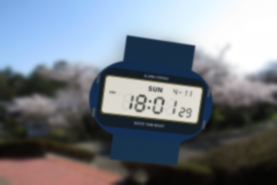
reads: 18,01
